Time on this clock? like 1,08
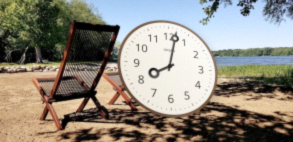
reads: 8,02
